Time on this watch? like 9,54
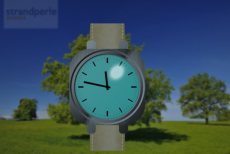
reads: 11,47
